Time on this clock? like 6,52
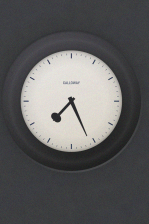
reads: 7,26
